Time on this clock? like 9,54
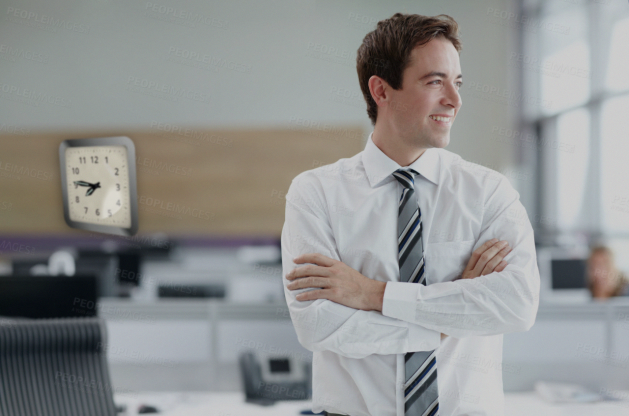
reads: 7,46
